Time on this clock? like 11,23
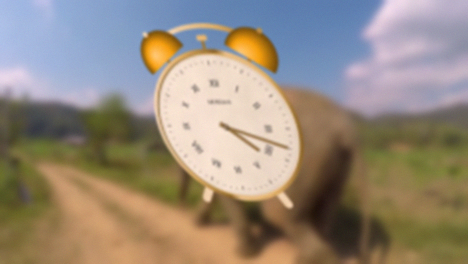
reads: 4,18
